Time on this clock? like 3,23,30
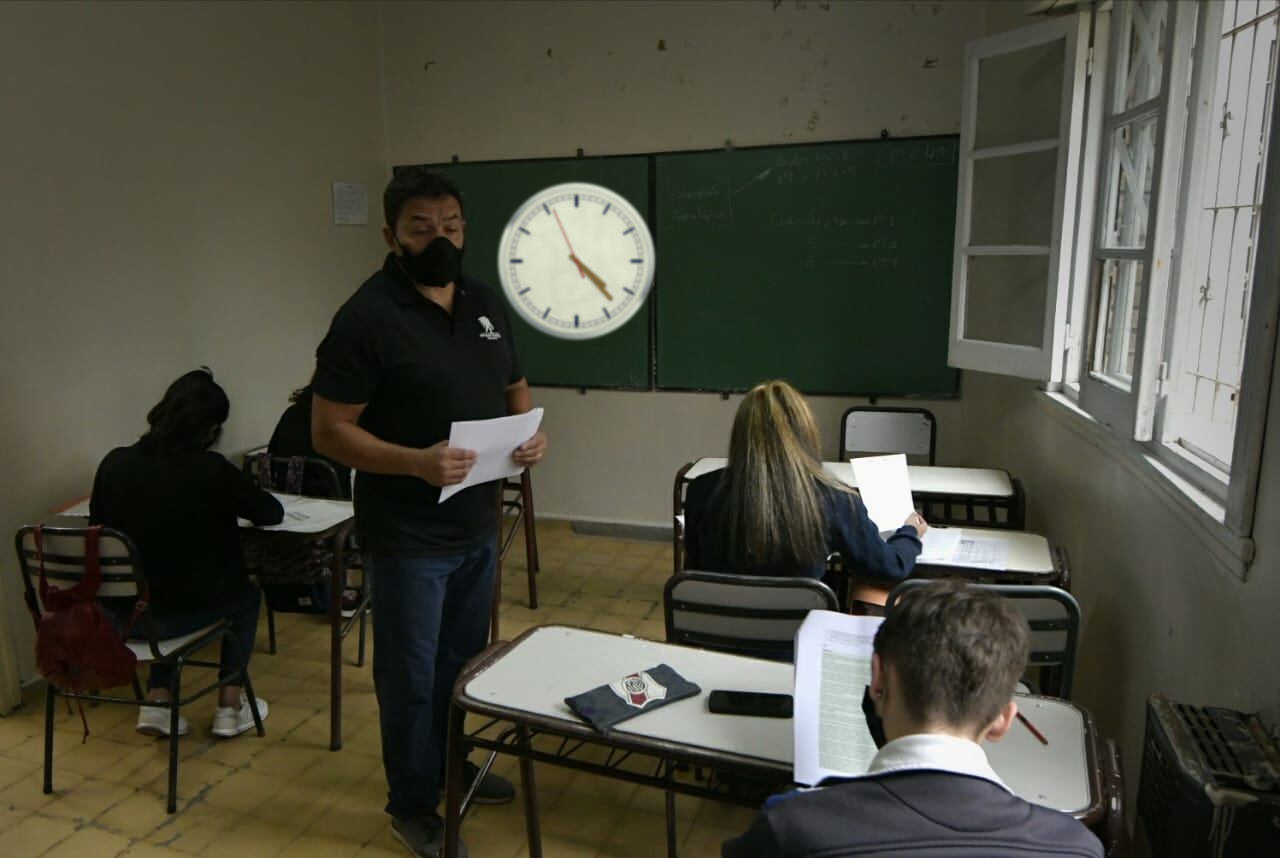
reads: 4,22,56
